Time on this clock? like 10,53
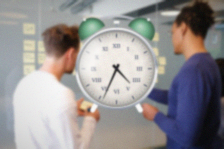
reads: 4,34
